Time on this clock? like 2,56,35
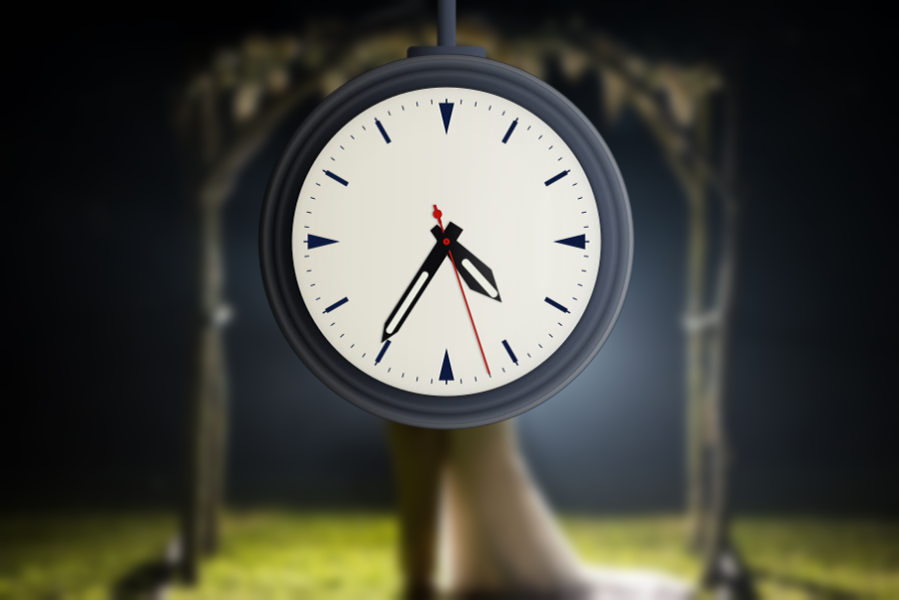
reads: 4,35,27
